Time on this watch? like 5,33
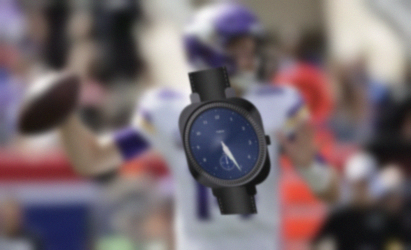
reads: 5,26
